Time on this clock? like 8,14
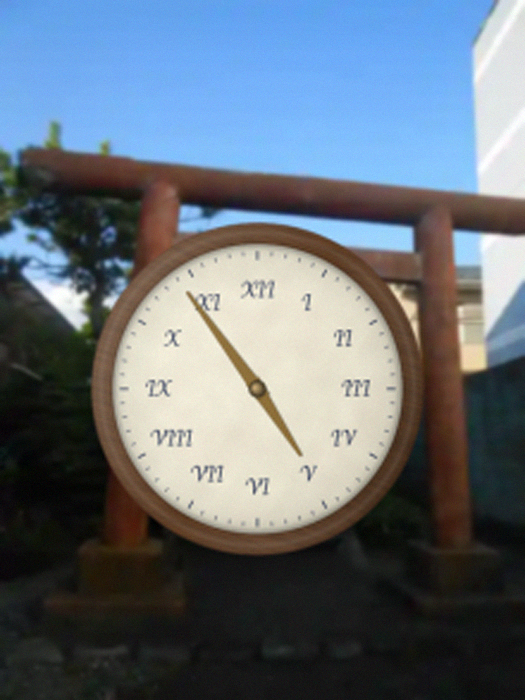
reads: 4,54
